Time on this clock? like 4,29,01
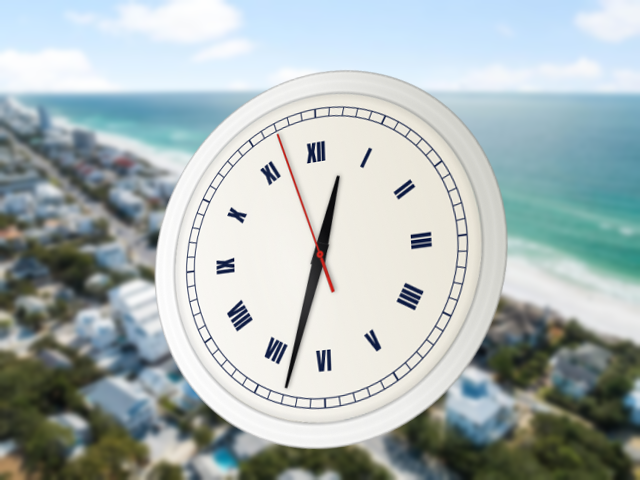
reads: 12,32,57
